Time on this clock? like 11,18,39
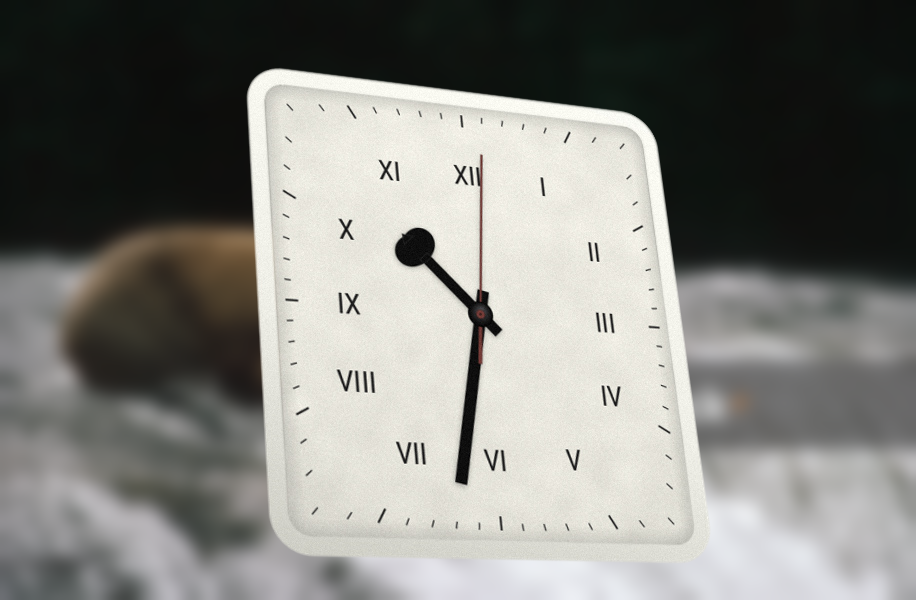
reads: 10,32,01
